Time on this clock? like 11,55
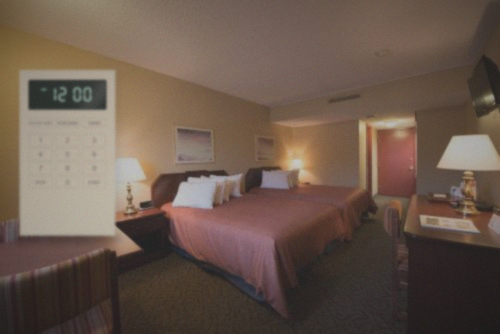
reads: 12,00
